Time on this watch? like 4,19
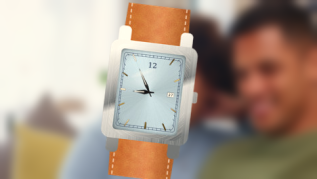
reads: 8,55
